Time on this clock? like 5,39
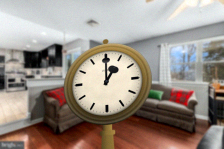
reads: 1,00
